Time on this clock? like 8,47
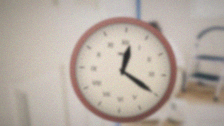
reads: 12,20
